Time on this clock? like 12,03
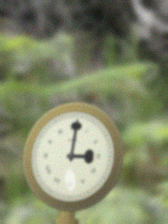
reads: 3,01
